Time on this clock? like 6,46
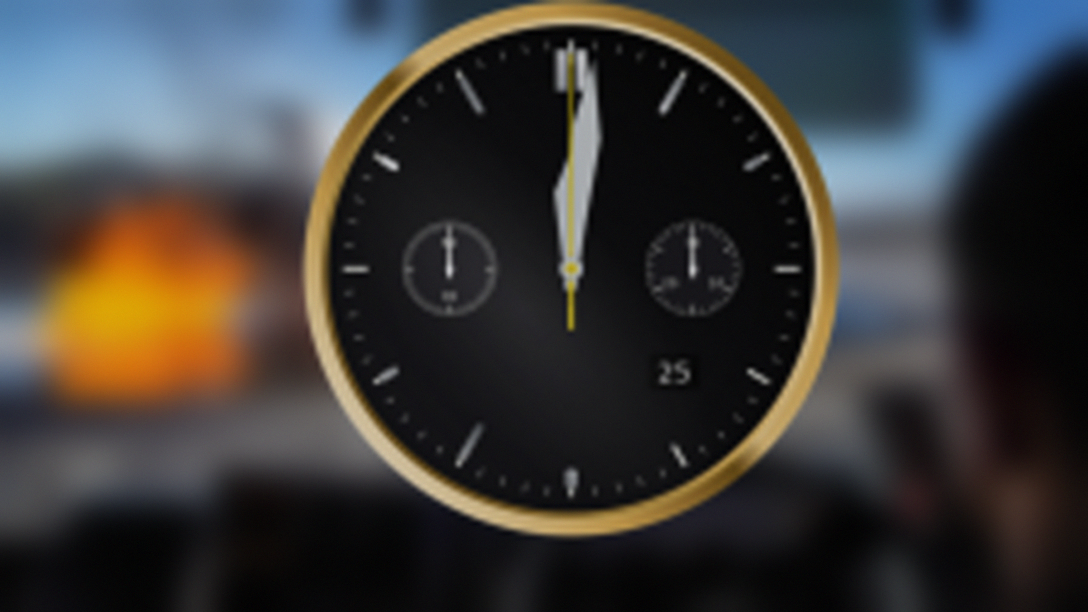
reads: 12,01
